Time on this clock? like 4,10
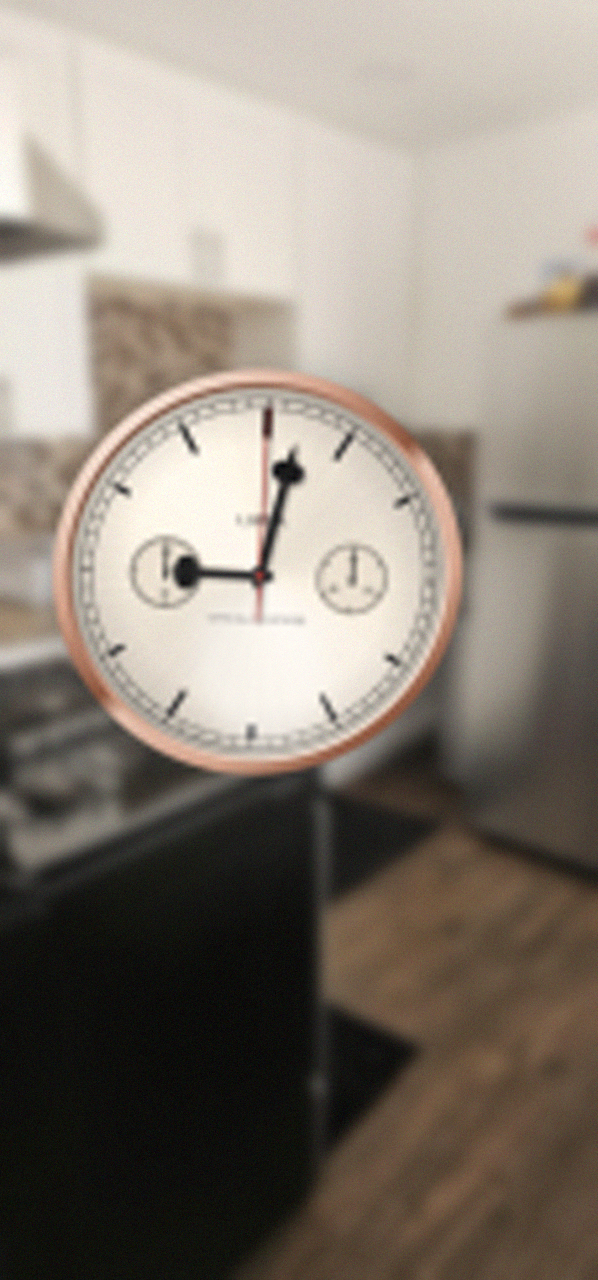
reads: 9,02
